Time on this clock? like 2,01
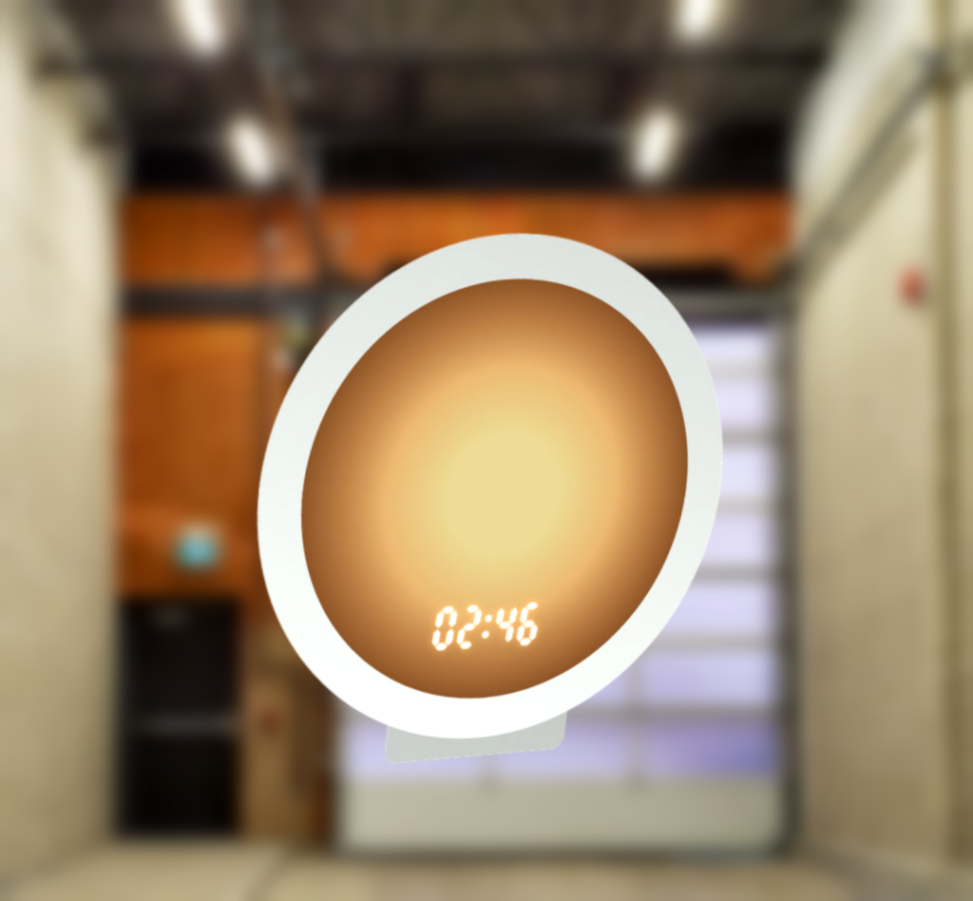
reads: 2,46
